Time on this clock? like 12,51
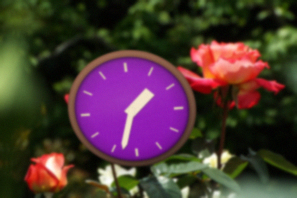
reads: 1,33
